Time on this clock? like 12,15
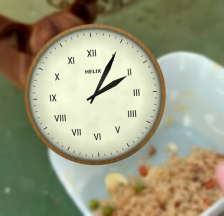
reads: 2,05
